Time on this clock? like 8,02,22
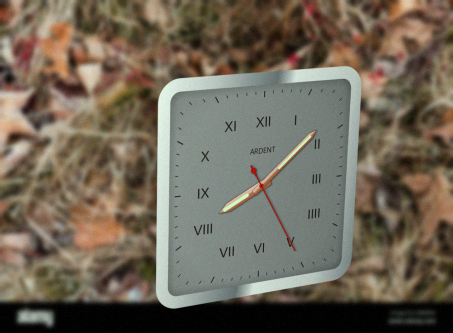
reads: 8,08,25
